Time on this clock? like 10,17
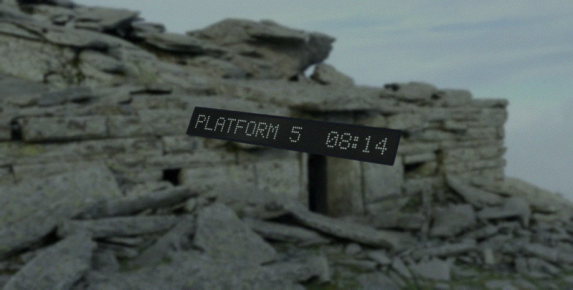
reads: 8,14
